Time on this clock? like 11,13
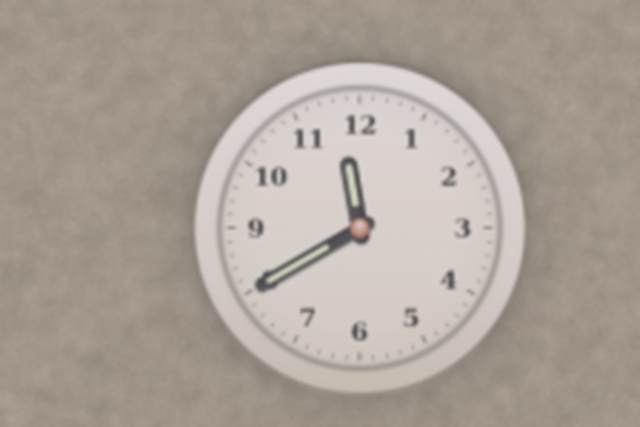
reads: 11,40
